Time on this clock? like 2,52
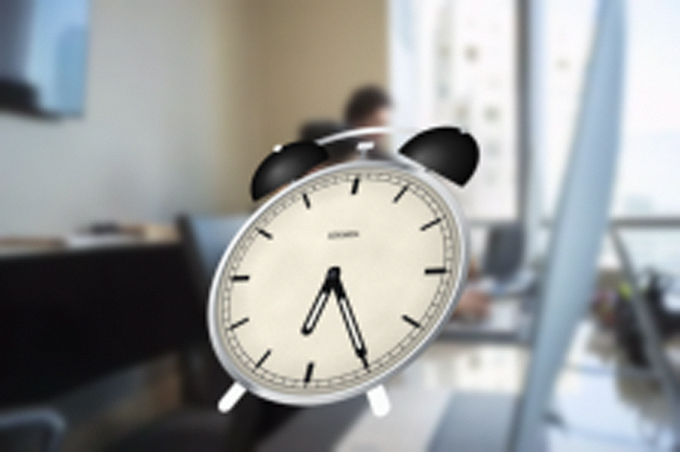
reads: 6,25
